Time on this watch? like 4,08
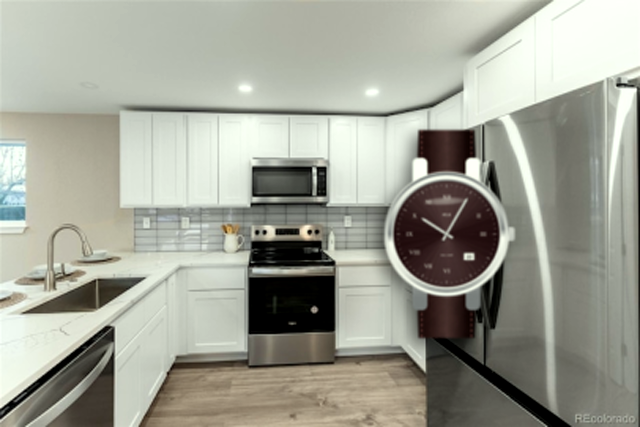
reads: 10,05
